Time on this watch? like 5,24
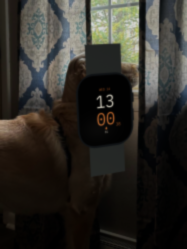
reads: 13,00
